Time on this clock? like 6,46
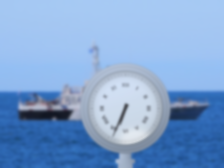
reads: 6,34
